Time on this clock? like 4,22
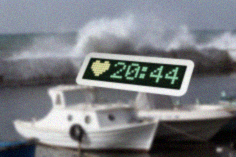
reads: 20,44
